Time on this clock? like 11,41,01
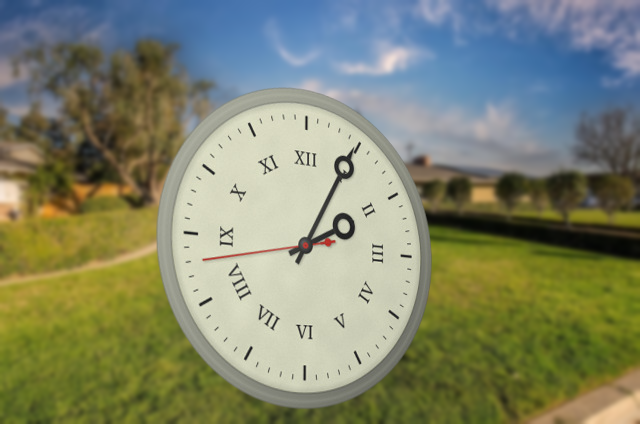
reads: 2,04,43
